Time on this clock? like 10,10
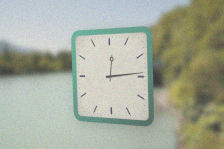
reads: 12,14
